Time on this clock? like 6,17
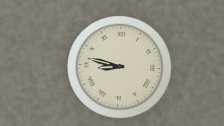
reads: 8,47
